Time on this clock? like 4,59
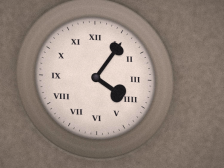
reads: 4,06
